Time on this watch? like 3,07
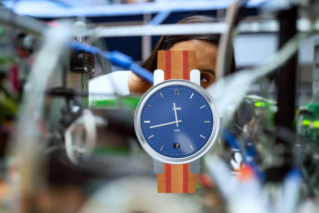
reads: 11,43
